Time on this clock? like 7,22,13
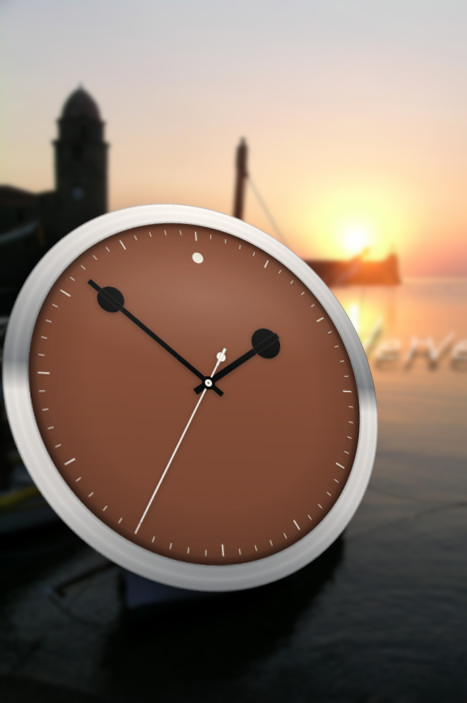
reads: 1,51,35
